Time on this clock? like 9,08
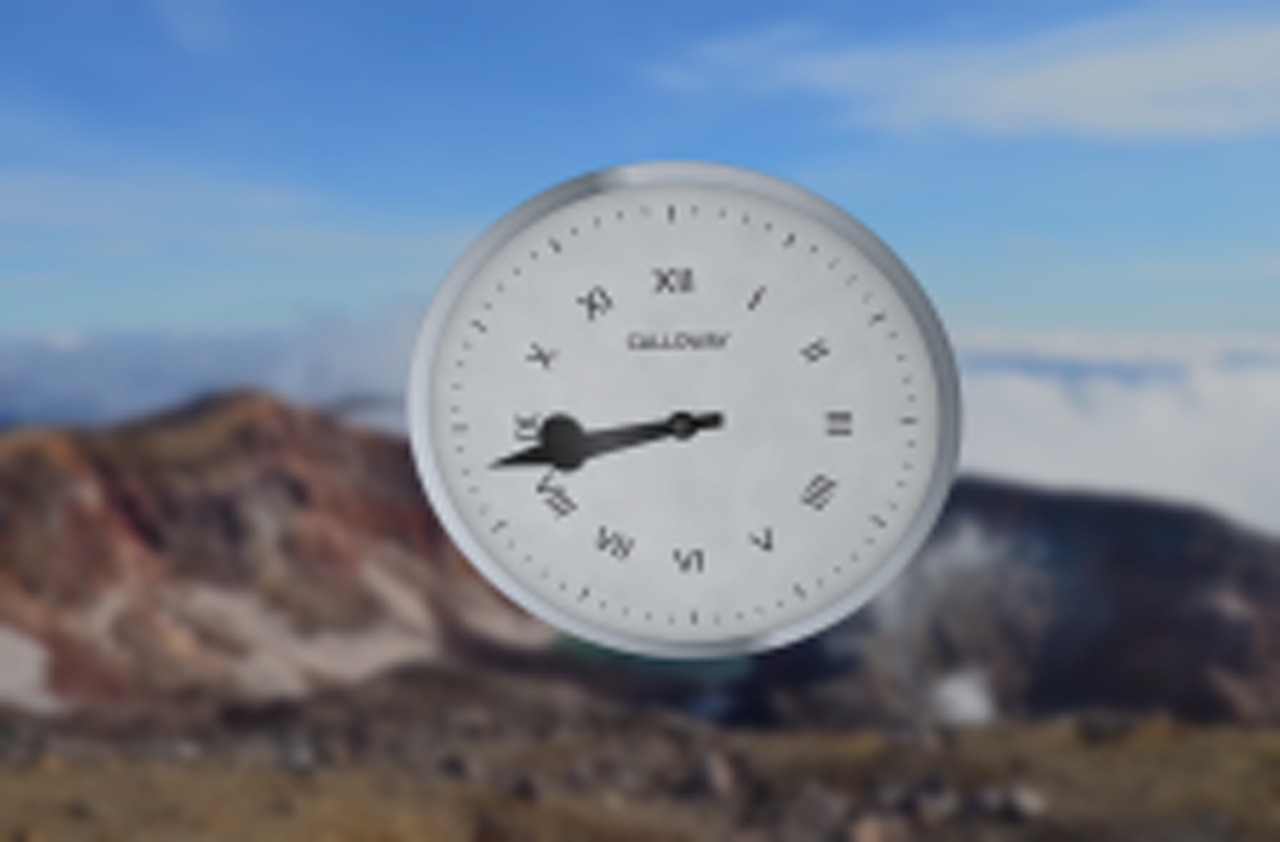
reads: 8,43
